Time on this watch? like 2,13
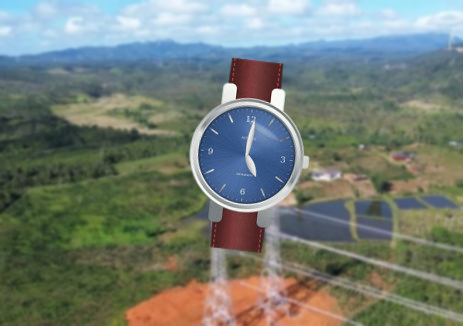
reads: 5,01
